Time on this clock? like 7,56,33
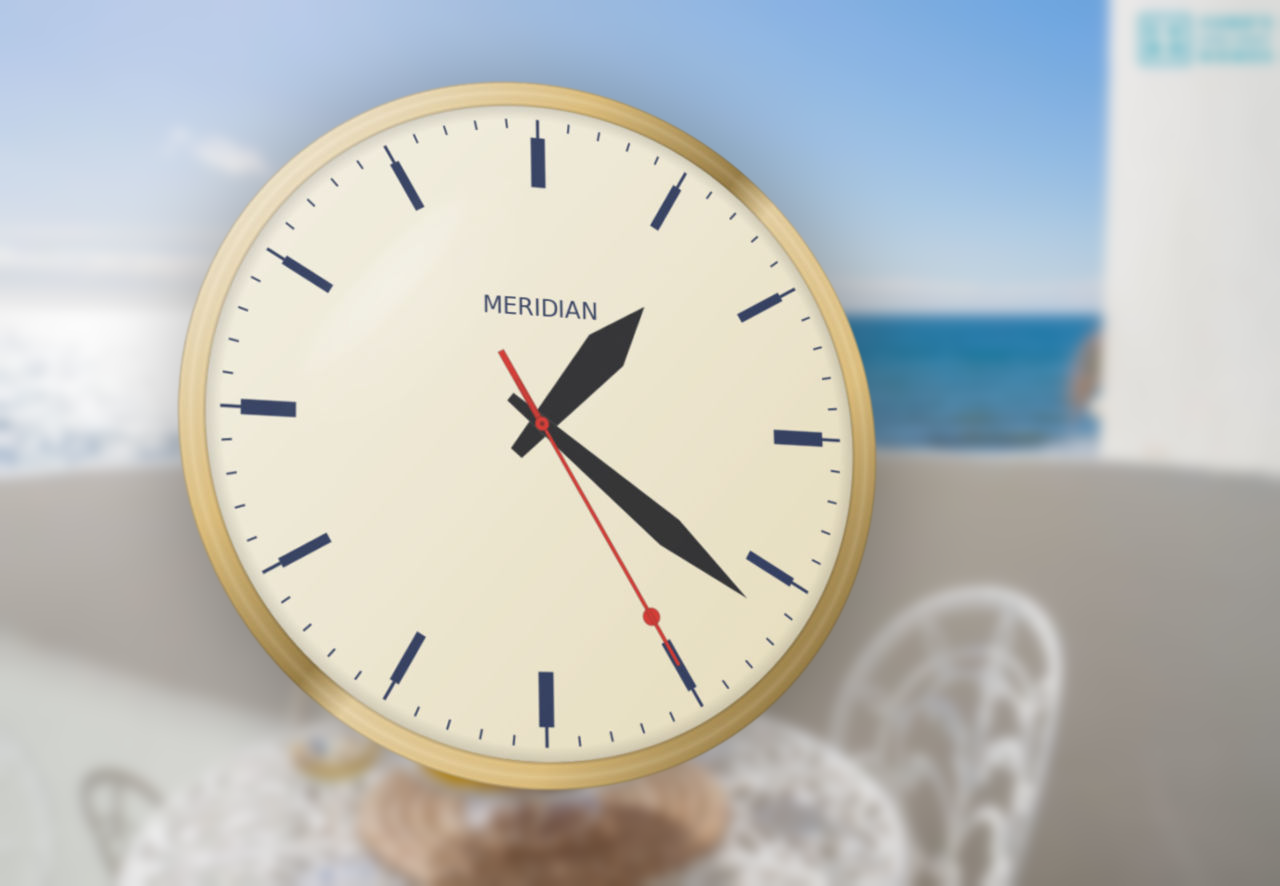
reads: 1,21,25
